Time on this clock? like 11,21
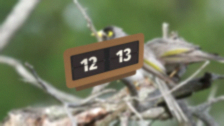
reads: 12,13
